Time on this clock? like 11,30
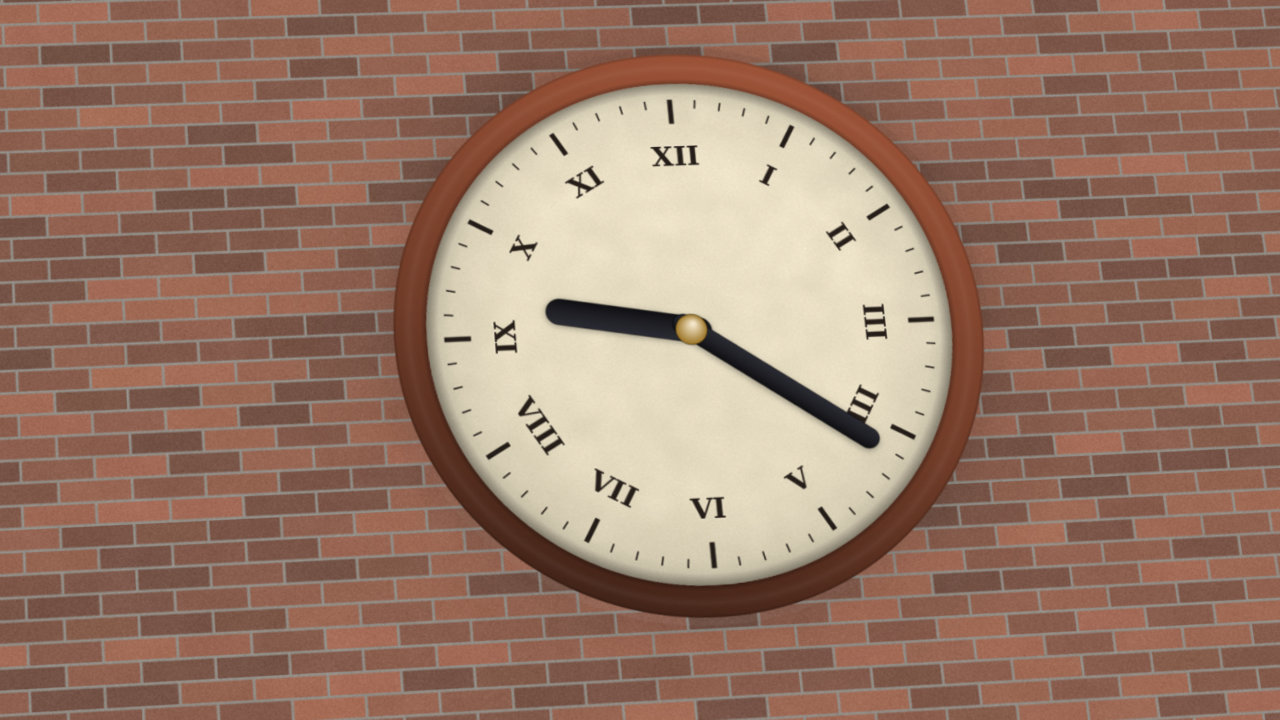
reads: 9,21
